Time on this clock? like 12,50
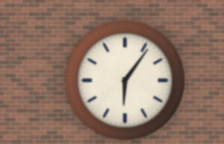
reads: 6,06
